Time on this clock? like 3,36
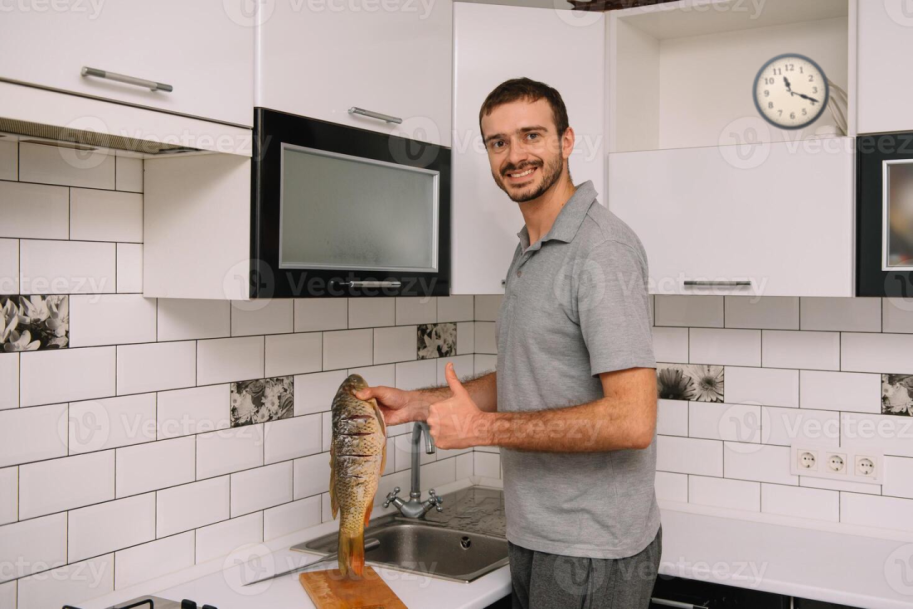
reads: 11,19
